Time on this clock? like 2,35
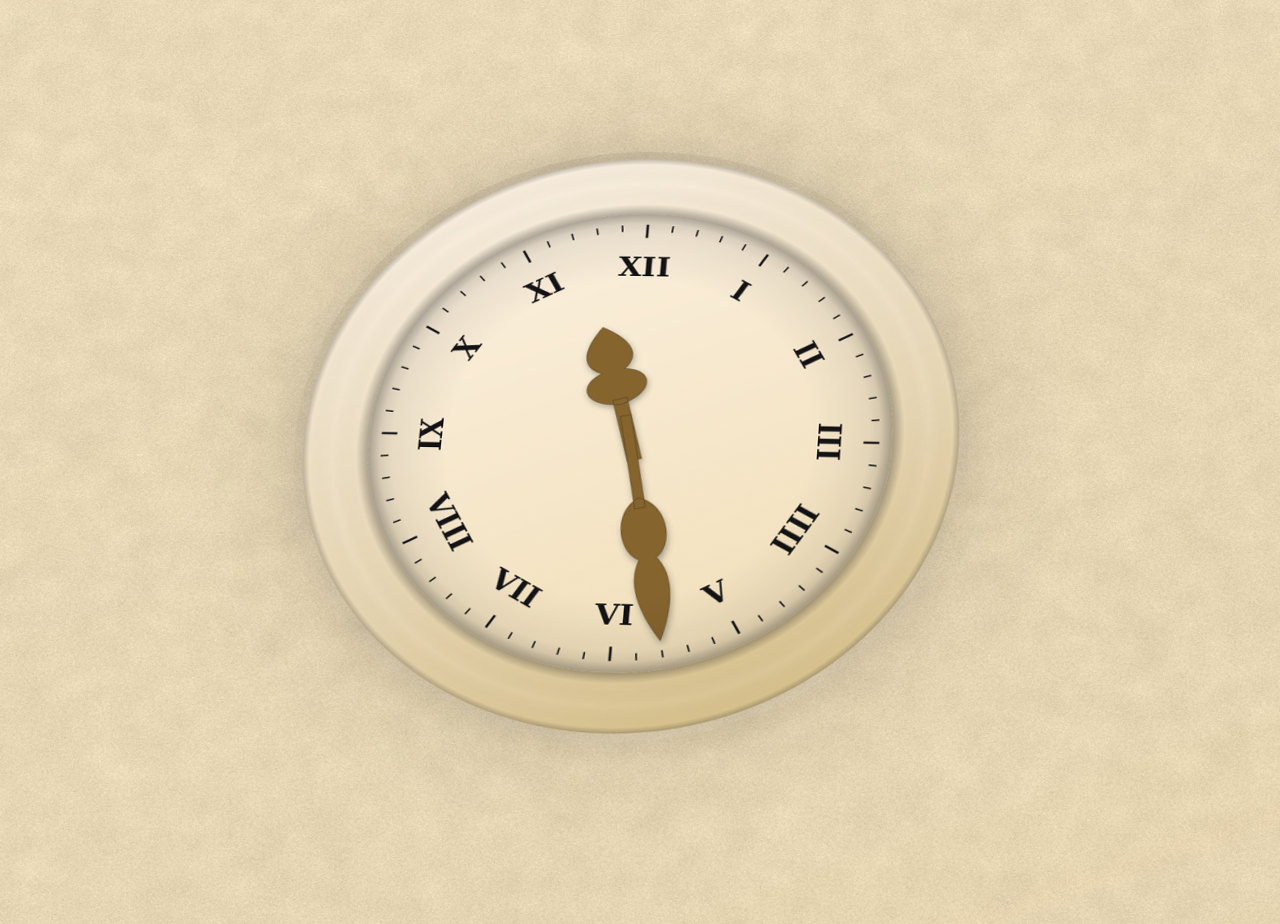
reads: 11,28
